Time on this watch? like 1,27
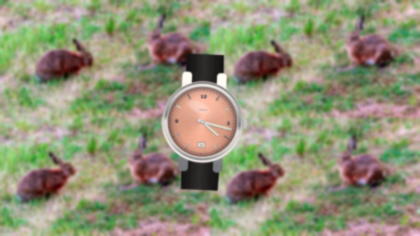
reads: 4,17
